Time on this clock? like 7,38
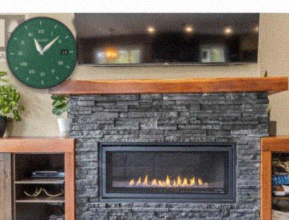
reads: 11,08
